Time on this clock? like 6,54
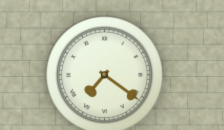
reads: 7,21
